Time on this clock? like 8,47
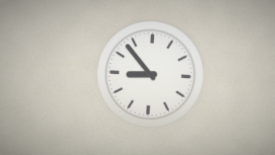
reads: 8,53
